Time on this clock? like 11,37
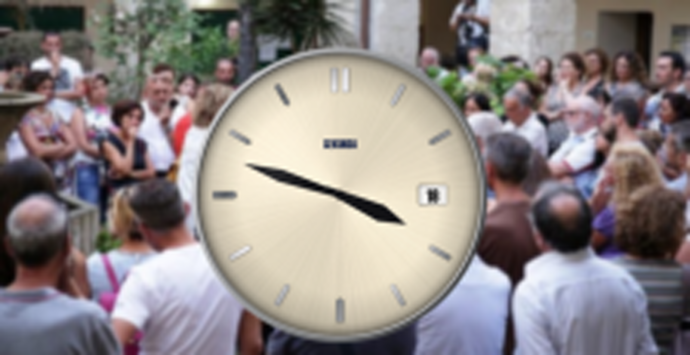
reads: 3,48
